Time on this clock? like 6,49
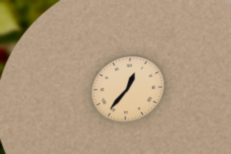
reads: 12,36
